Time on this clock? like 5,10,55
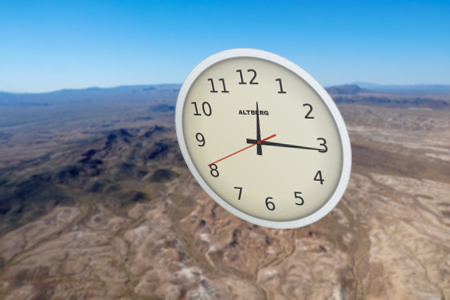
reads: 12,15,41
